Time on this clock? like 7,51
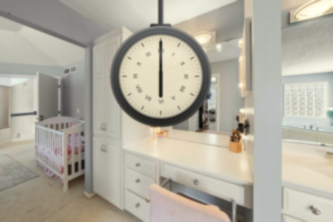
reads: 6,00
